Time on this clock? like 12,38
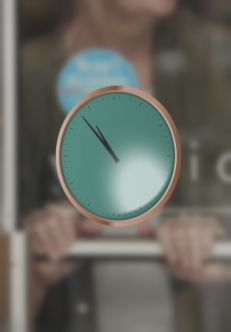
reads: 10,53
